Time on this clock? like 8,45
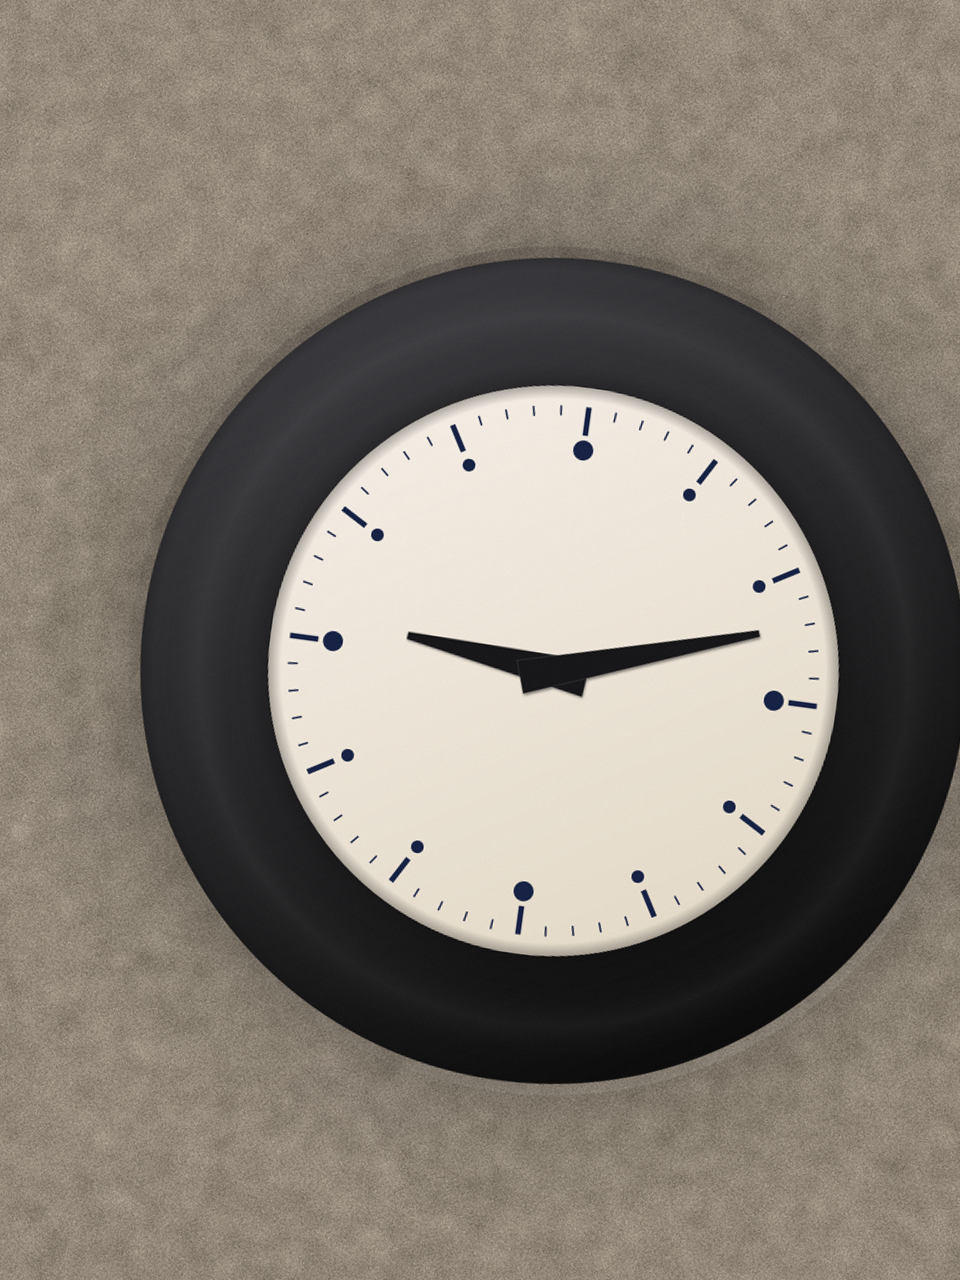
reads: 9,12
